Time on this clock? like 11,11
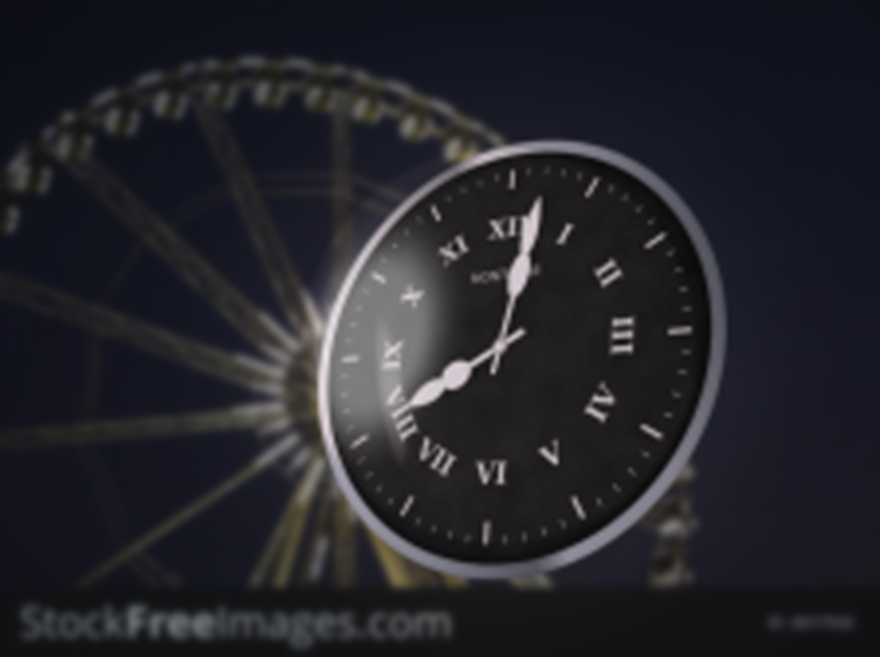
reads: 8,02
